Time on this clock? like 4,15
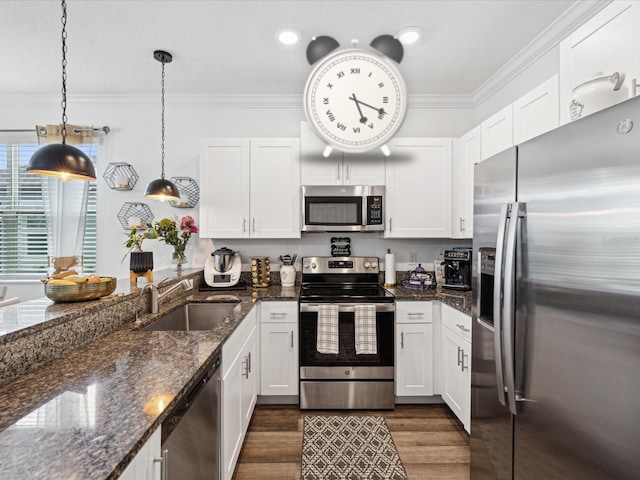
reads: 5,19
